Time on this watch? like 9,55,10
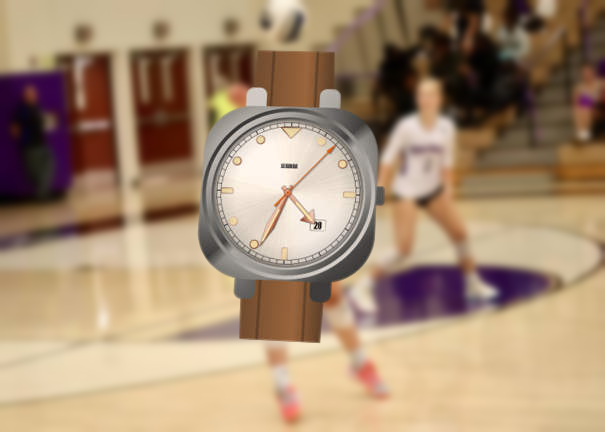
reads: 4,34,07
